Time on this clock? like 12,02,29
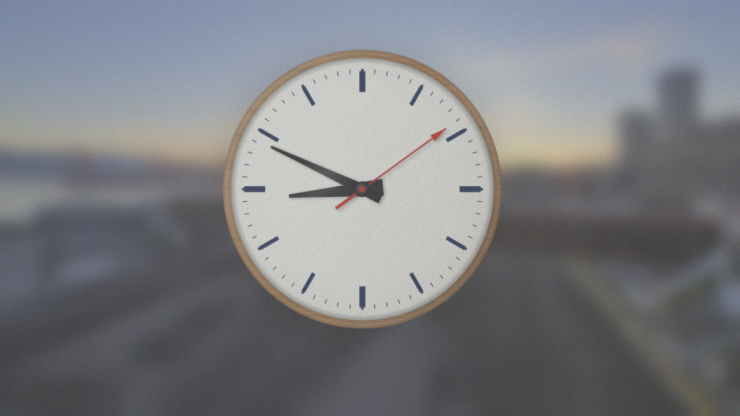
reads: 8,49,09
